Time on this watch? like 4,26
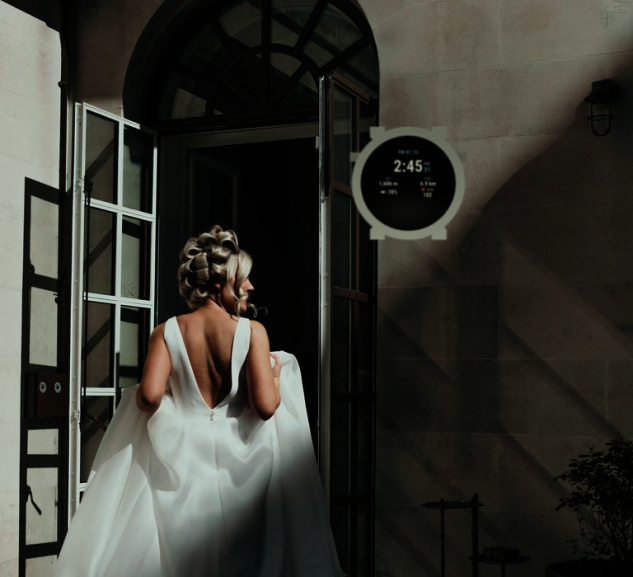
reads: 2,45
